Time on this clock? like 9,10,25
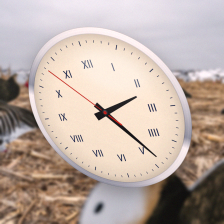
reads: 2,23,53
